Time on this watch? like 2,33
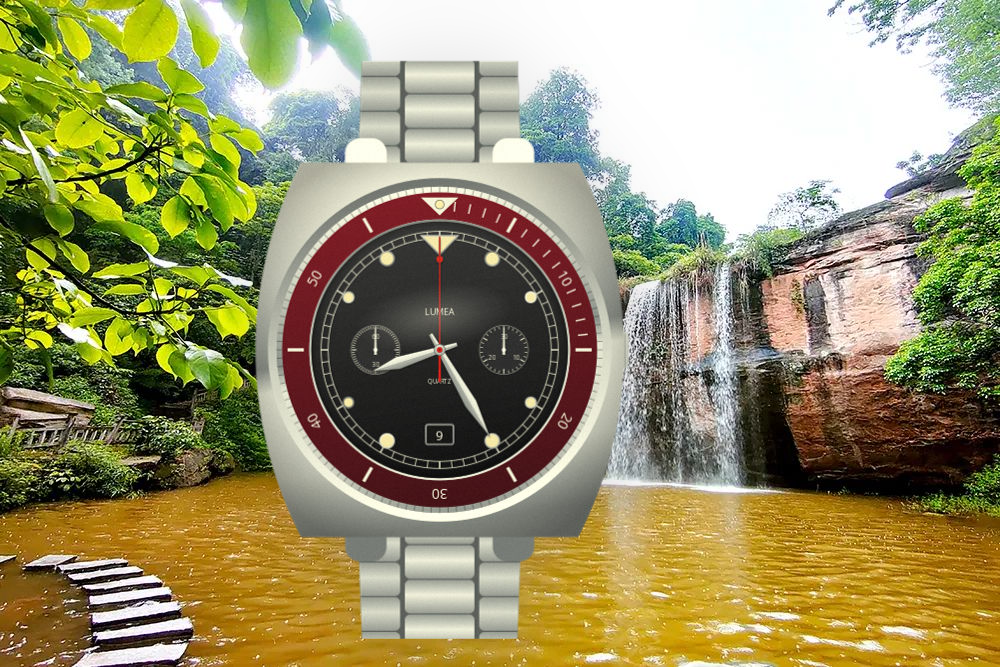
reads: 8,25
